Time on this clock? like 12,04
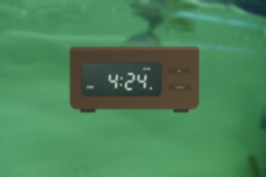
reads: 4,24
